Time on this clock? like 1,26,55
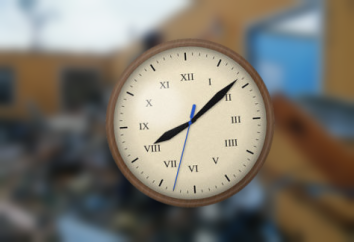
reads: 8,08,33
